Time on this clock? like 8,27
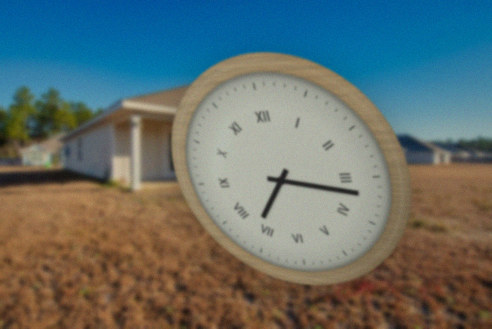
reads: 7,17
